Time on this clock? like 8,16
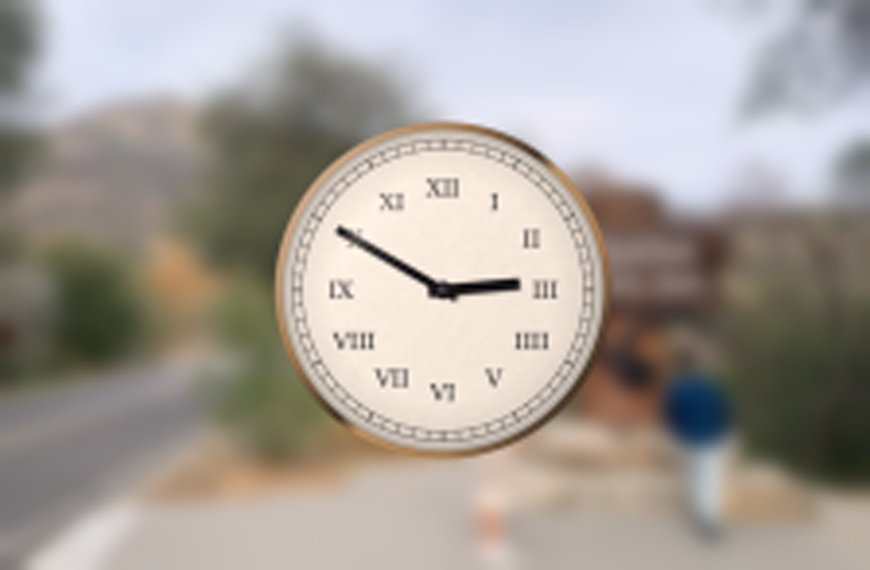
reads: 2,50
